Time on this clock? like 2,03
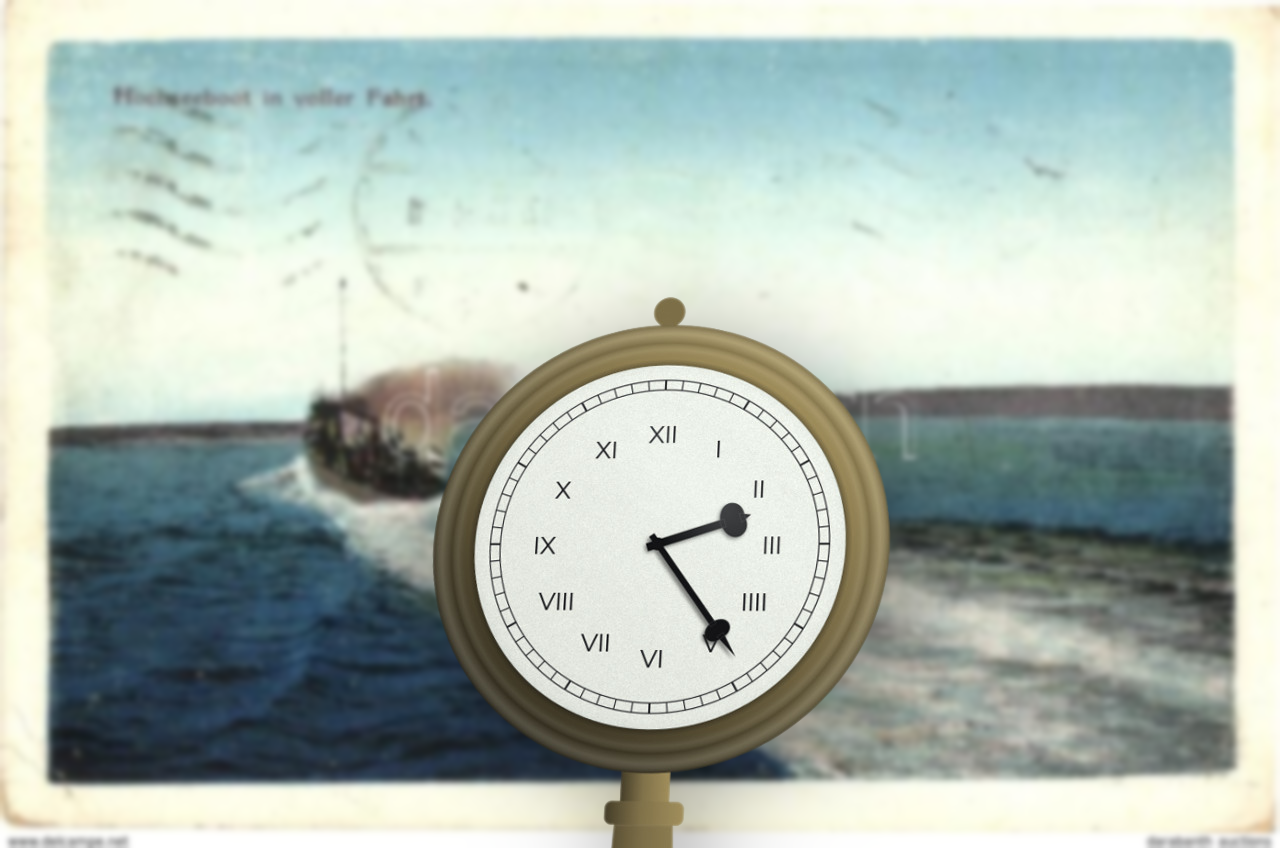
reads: 2,24
